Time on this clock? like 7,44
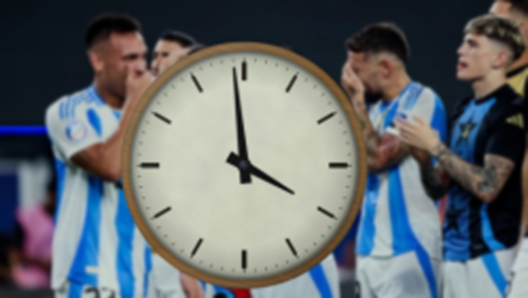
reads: 3,59
